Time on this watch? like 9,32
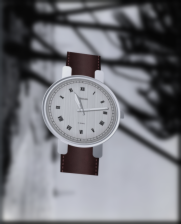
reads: 11,13
